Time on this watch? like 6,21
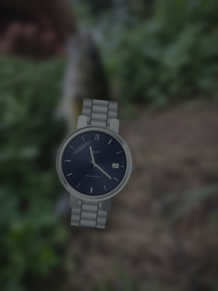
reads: 11,21
